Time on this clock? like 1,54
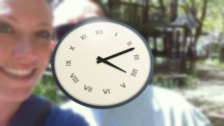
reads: 4,12
